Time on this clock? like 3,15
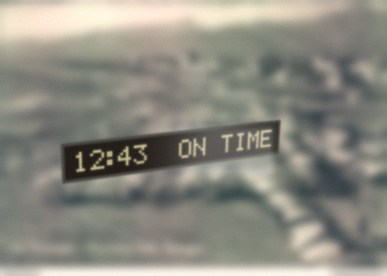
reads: 12,43
